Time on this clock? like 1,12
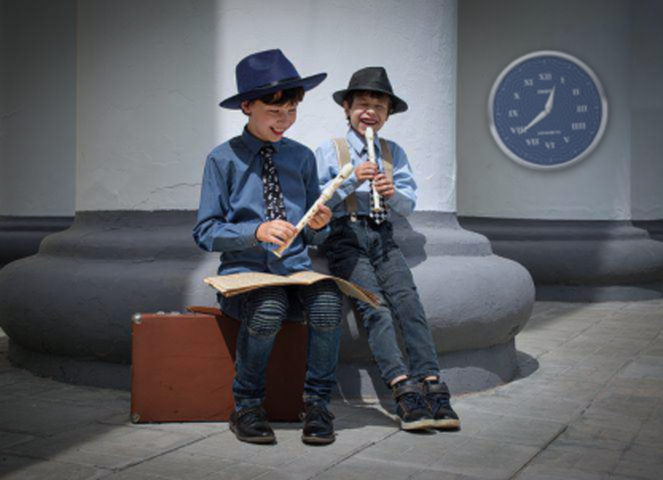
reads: 12,39
